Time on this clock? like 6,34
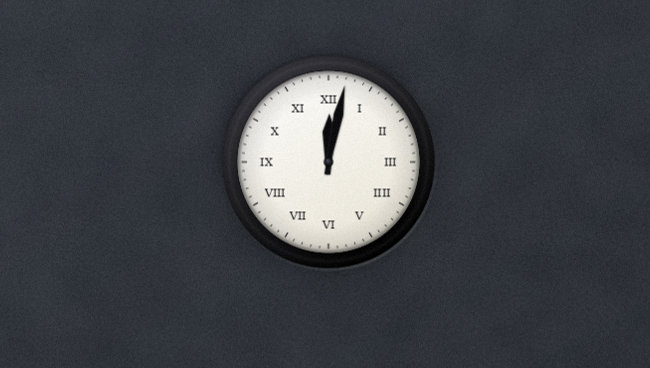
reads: 12,02
